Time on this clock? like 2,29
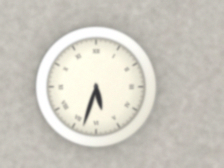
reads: 5,33
